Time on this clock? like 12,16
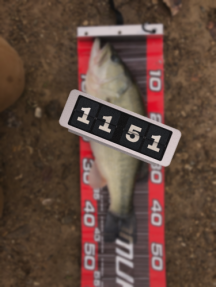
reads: 11,51
